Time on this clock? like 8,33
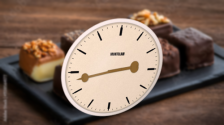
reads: 2,43
